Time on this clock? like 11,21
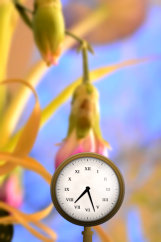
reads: 7,27
